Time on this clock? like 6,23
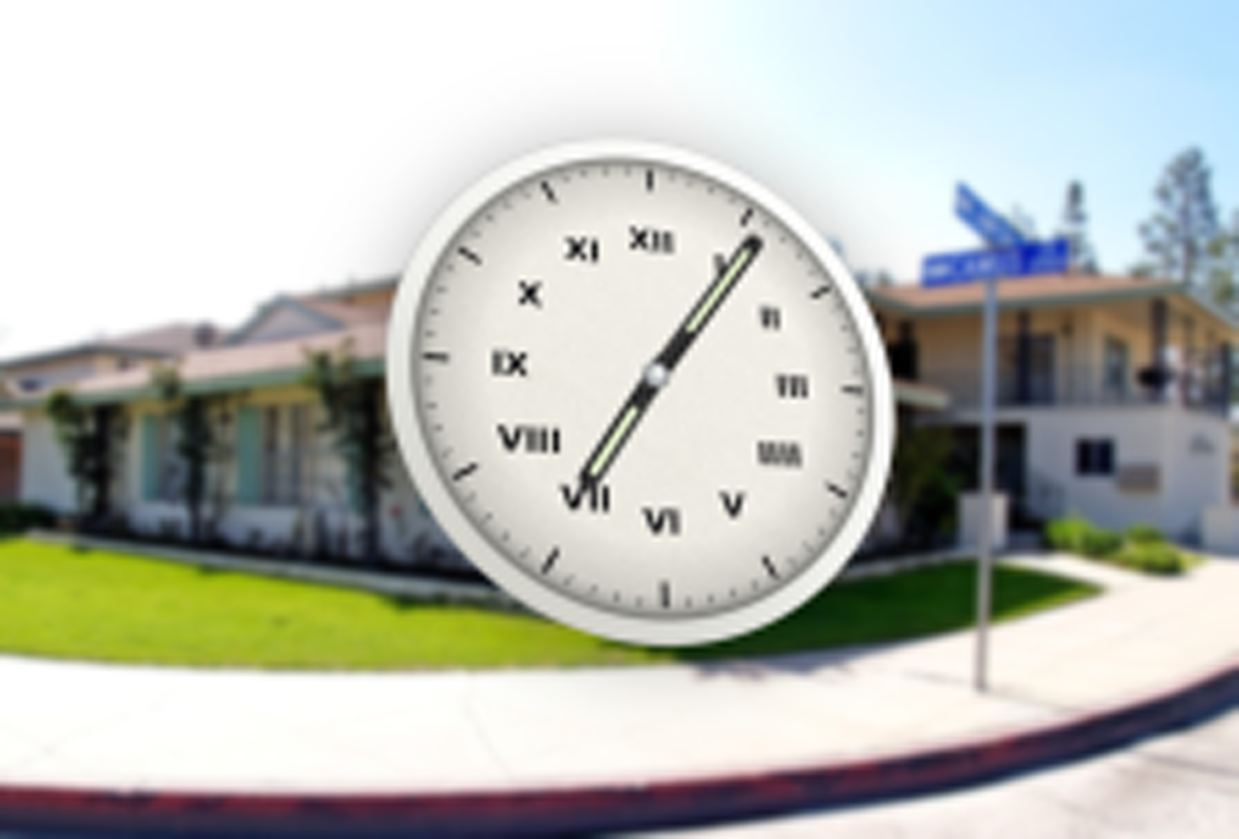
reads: 7,06
